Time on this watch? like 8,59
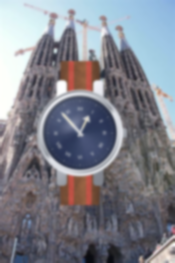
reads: 12,53
